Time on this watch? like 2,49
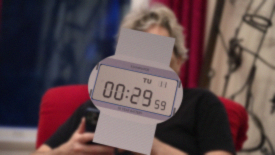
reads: 0,29
